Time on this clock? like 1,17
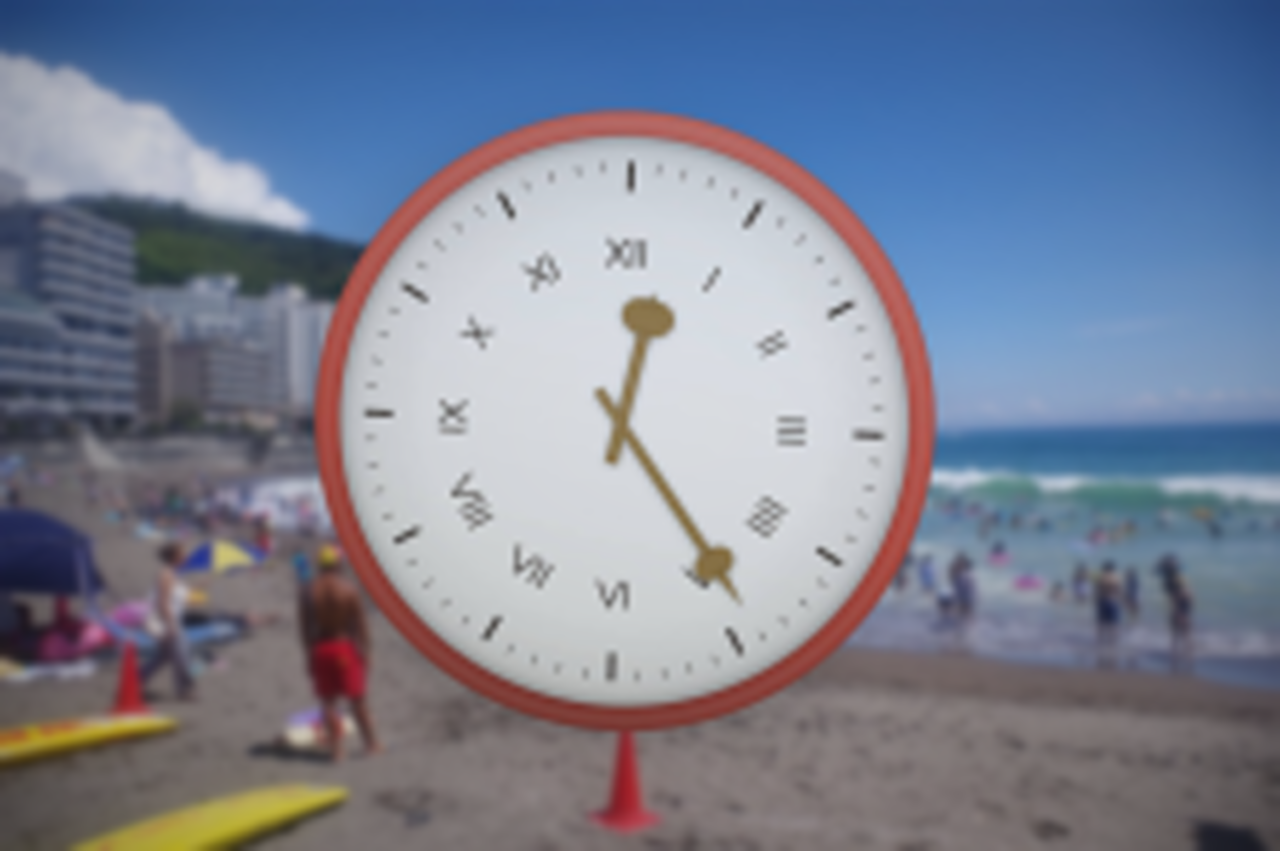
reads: 12,24
